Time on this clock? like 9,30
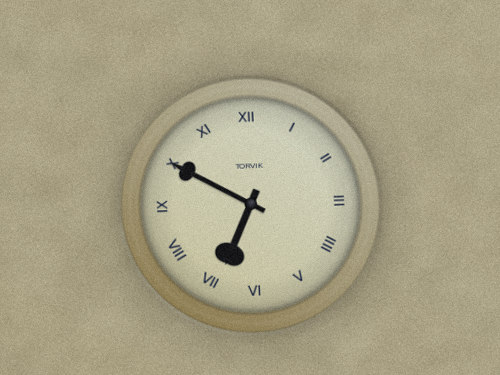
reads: 6,50
